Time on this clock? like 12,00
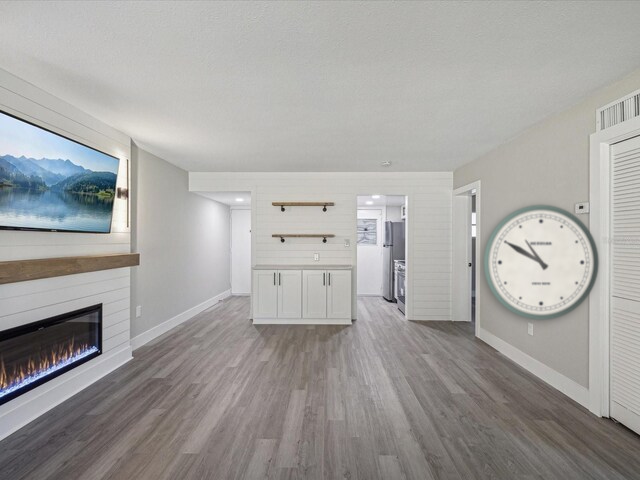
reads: 10,50
